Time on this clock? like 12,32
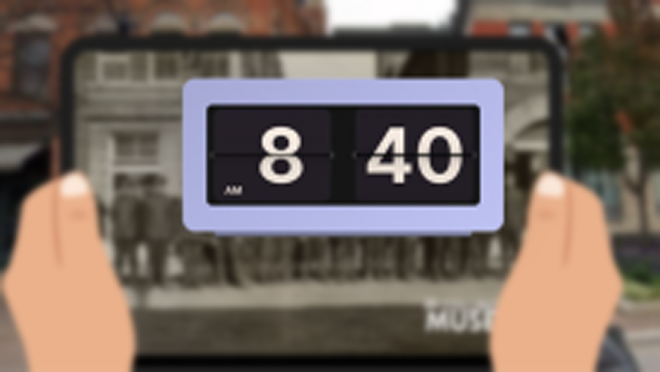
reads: 8,40
